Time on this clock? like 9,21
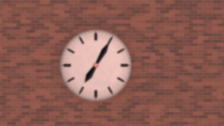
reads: 7,05
